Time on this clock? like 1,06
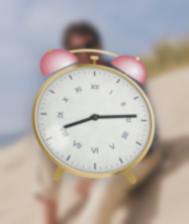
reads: 8,14
